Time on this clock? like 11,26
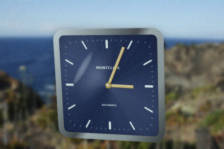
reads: 3,04
